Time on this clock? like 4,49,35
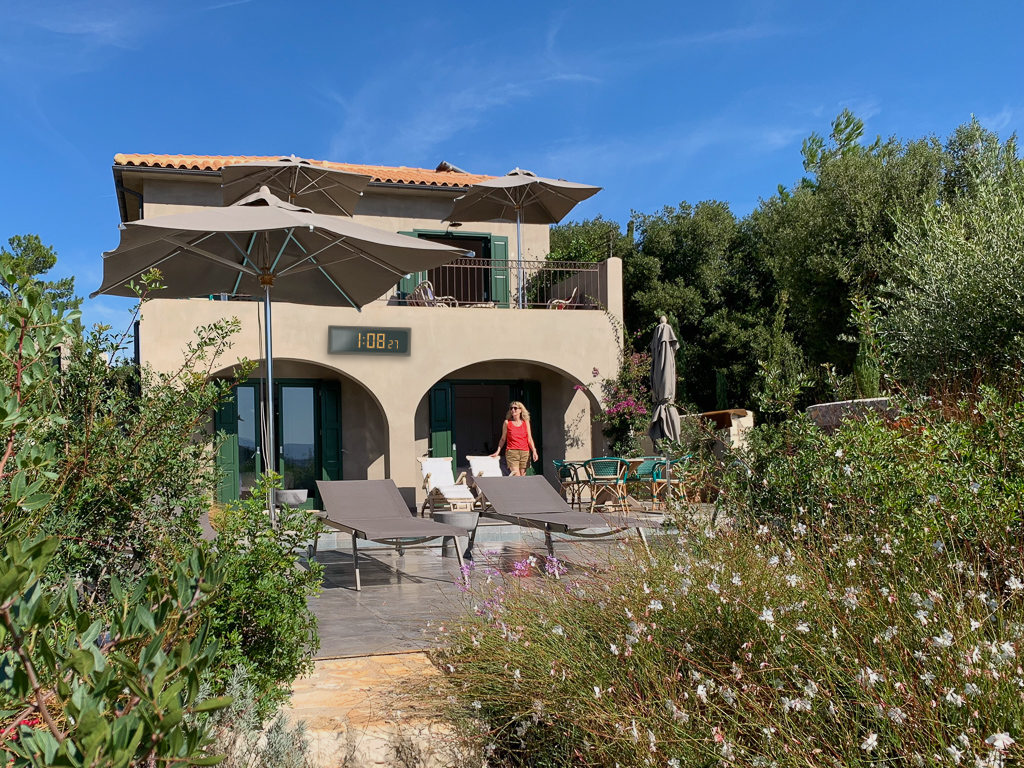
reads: 1,08,27
